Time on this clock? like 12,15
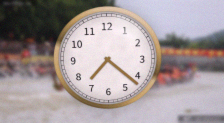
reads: 7,22
